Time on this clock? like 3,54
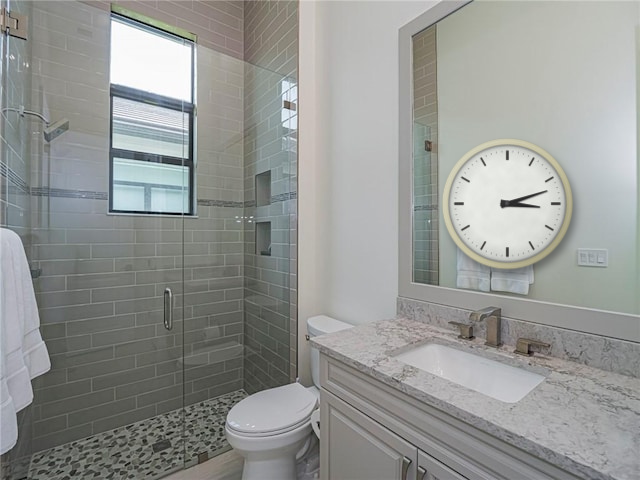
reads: 3,12
